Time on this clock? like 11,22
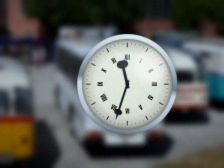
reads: 11,33
